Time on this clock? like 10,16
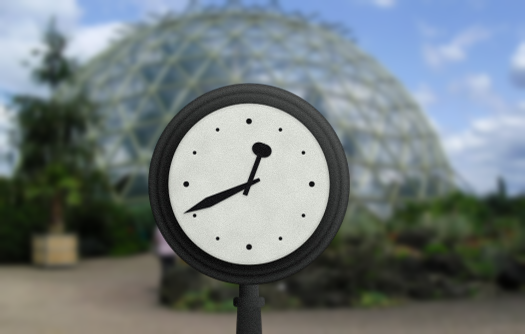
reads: 12,41
